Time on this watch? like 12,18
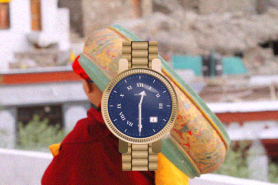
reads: 12,30
